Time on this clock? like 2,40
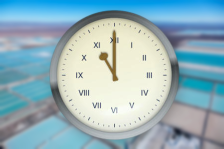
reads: 11,00
